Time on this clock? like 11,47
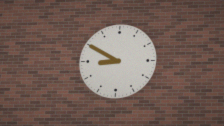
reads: 8,50
